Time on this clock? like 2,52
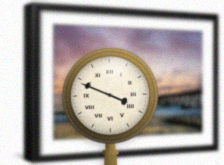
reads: 3,49
